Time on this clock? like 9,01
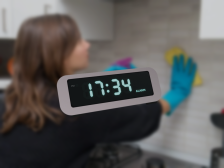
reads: 17,34
